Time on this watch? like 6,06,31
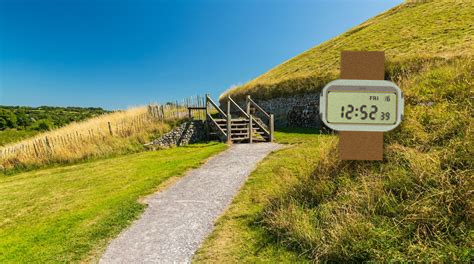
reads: 12,52,39
